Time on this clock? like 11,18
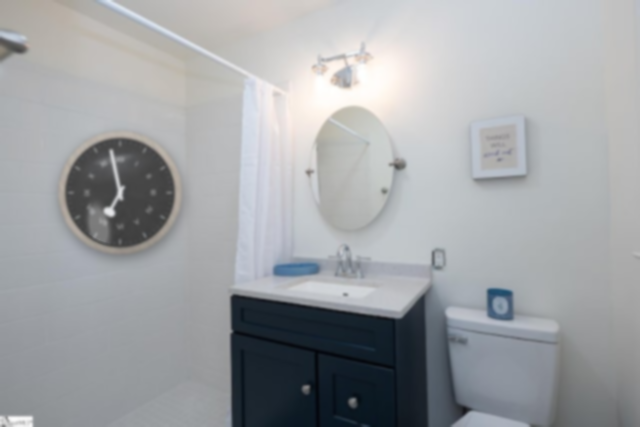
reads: 6,58
